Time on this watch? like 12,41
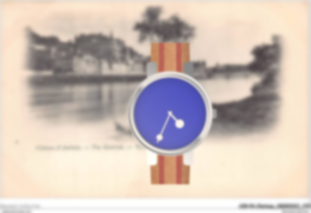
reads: 4,34
